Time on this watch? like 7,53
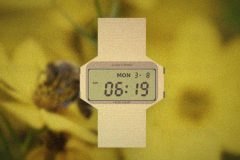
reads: 6,19
